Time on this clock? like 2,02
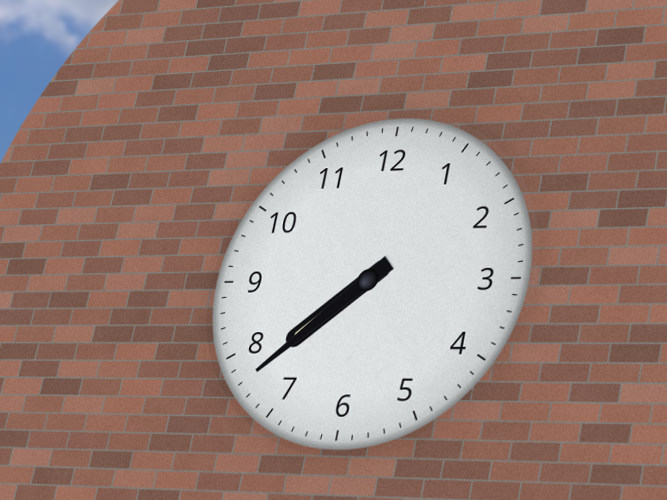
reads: 7,38
